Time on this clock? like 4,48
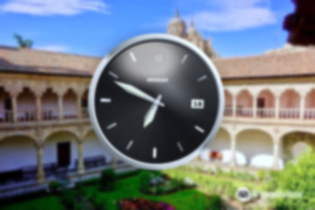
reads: 6,49
